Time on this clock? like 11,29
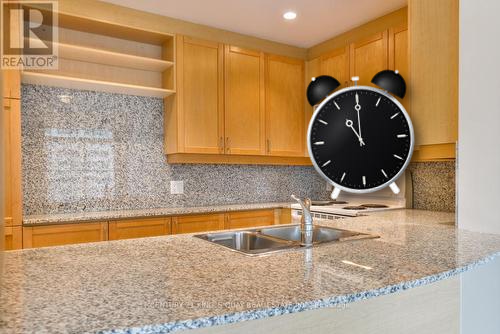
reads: 11,00
